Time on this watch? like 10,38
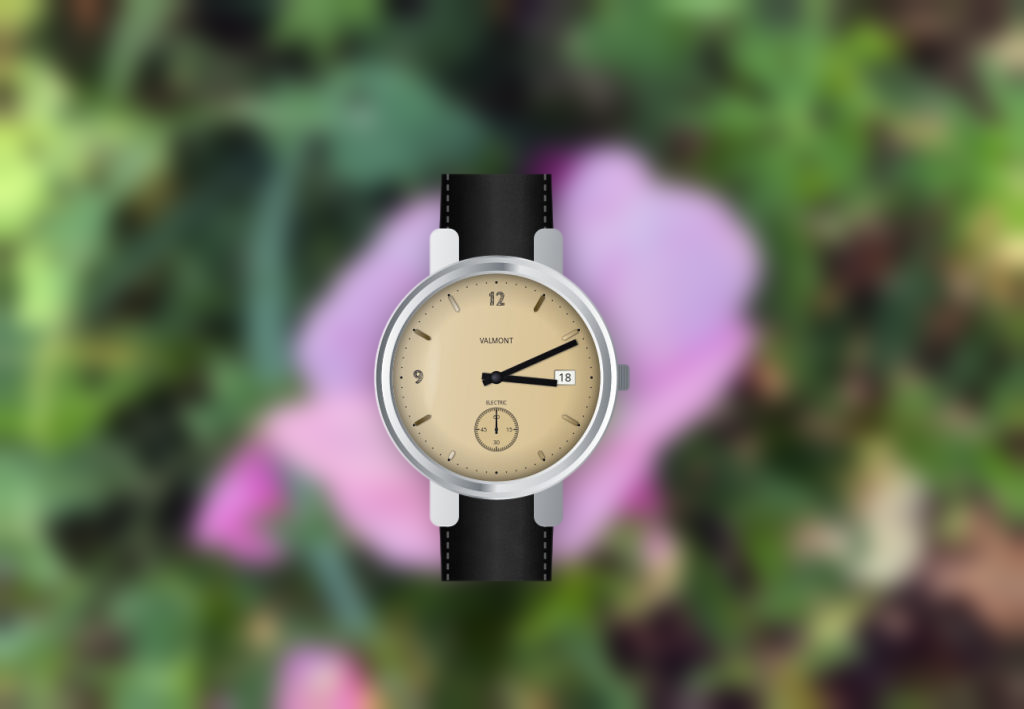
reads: 3,11
